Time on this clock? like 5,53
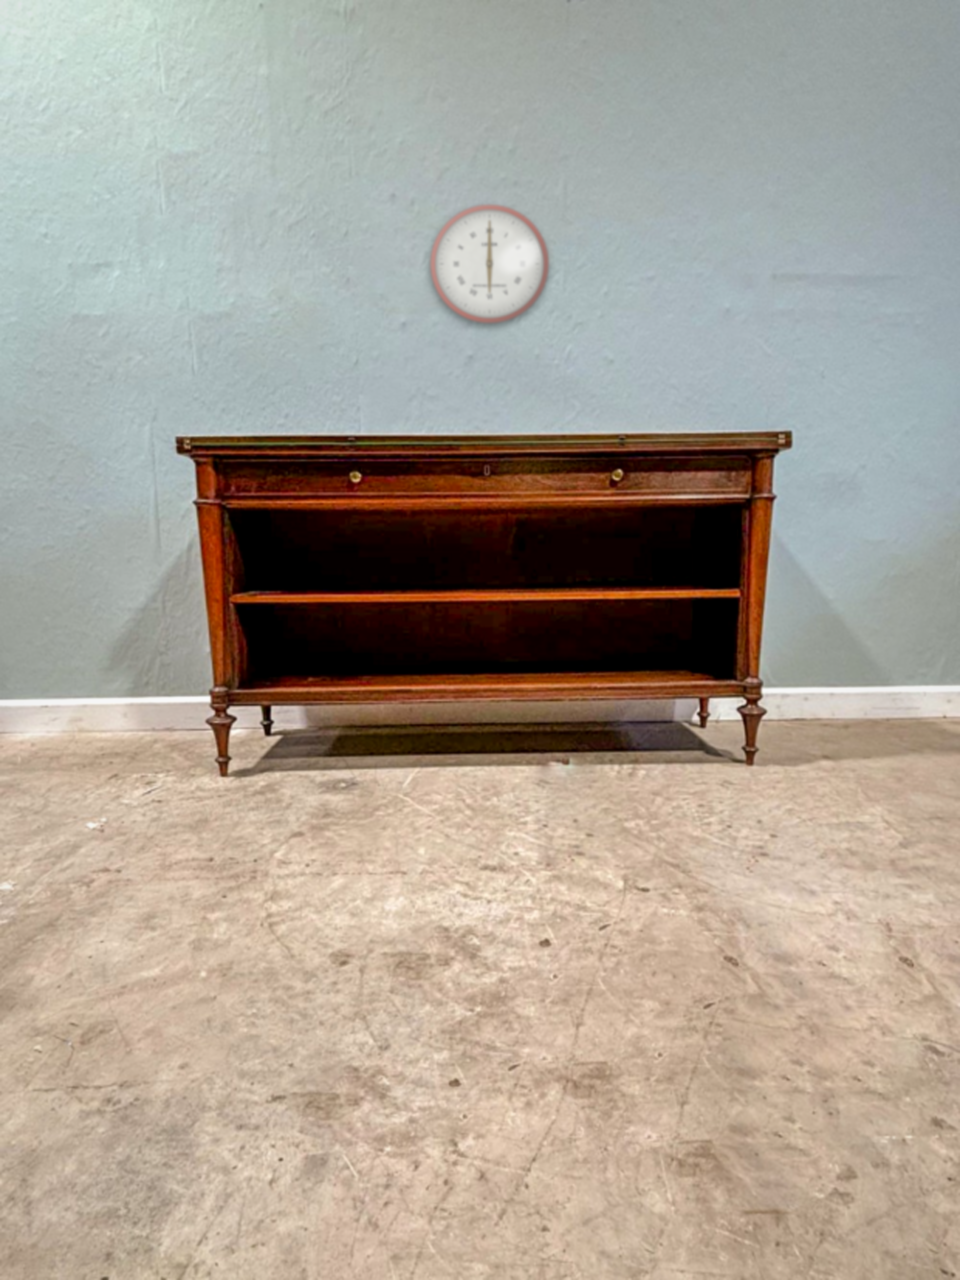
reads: 6,00
